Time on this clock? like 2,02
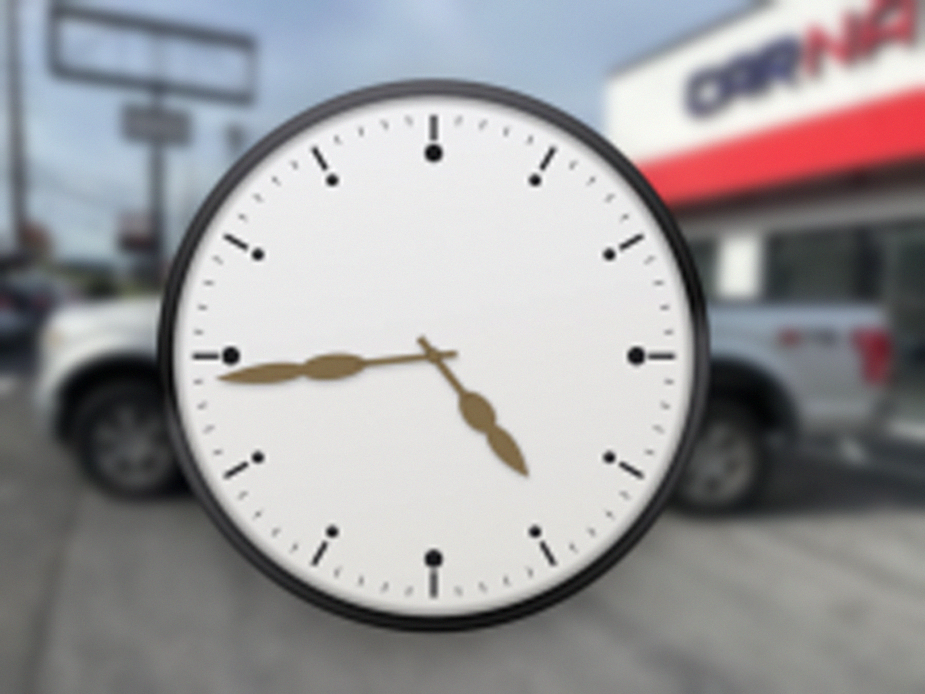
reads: 4,44
